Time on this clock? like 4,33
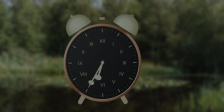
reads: 6,35
